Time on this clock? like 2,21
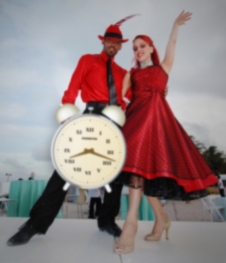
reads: 8,18
